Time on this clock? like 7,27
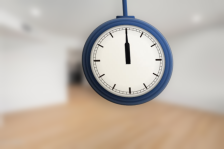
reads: 12,00
